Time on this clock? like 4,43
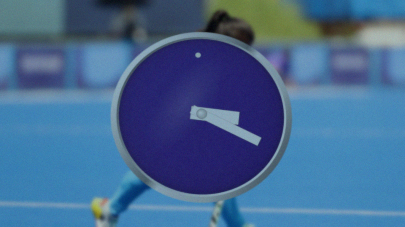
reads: 3,20
